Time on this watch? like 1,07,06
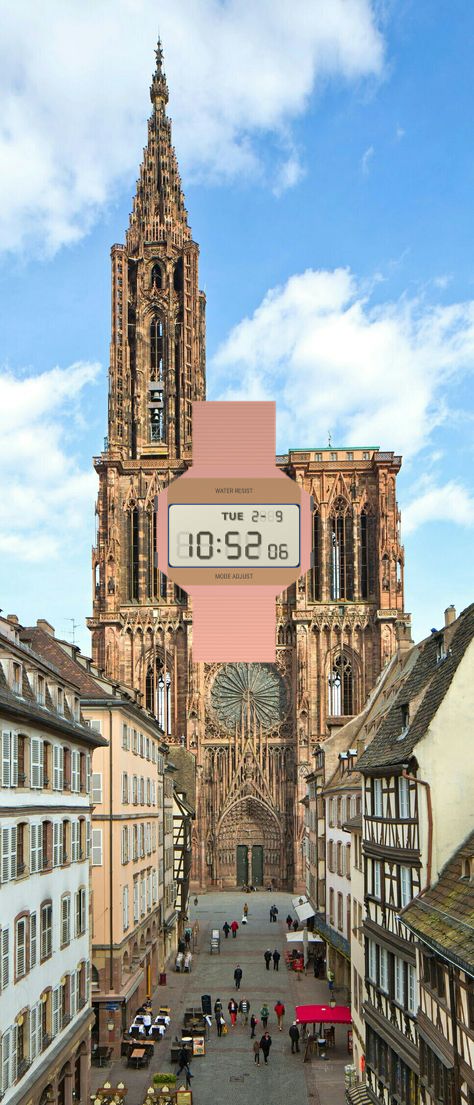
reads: 10,52,06
